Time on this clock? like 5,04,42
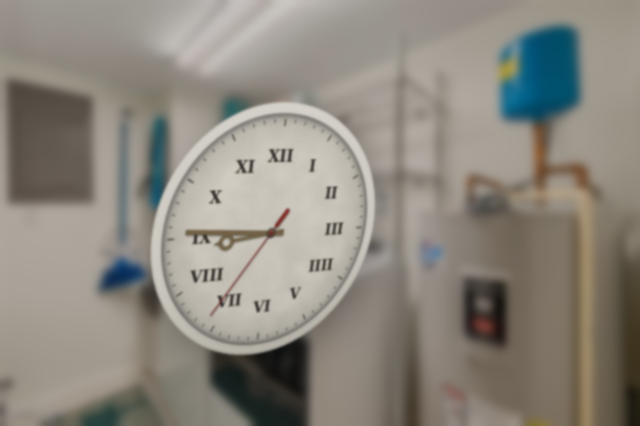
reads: 8,45,36
